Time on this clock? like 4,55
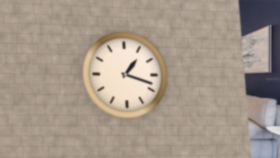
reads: 1,18
